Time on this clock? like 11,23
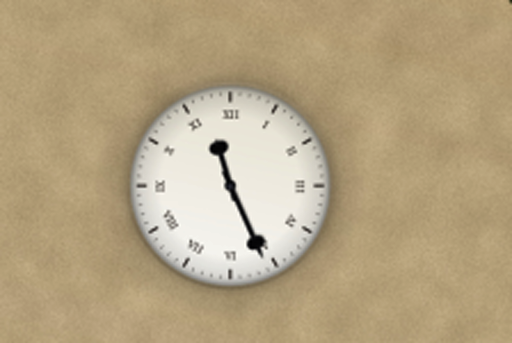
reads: 11,26
